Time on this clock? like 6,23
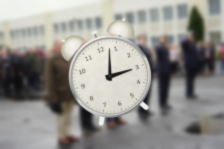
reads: 3,03
